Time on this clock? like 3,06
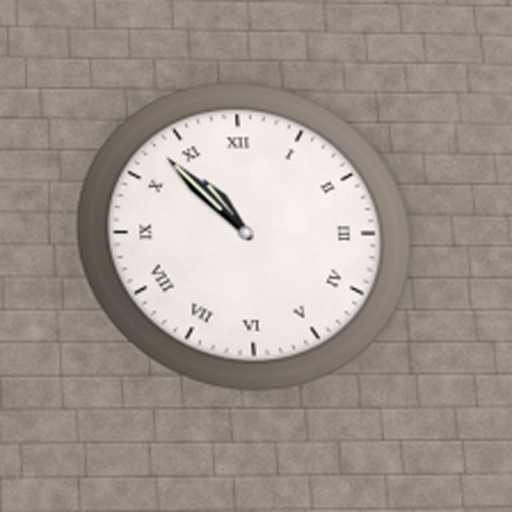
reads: 10,53
